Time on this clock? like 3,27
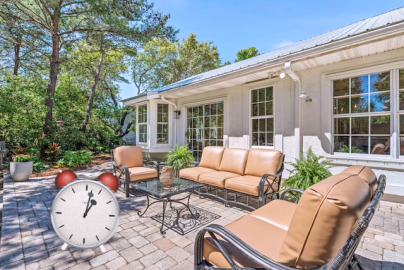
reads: 1,02
